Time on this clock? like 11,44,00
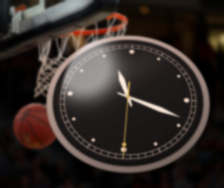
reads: 11,18,30
